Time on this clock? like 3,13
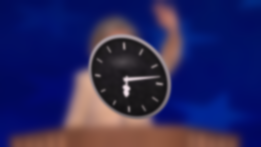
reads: 6,13
